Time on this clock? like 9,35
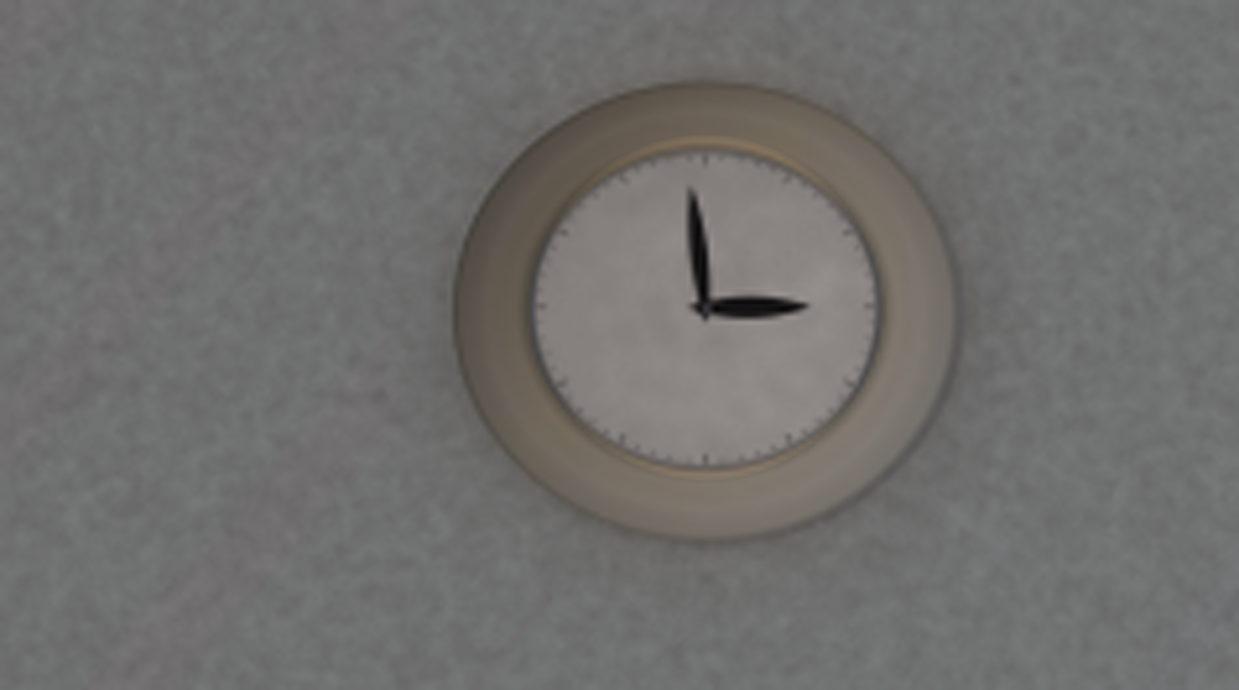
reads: 2,59
